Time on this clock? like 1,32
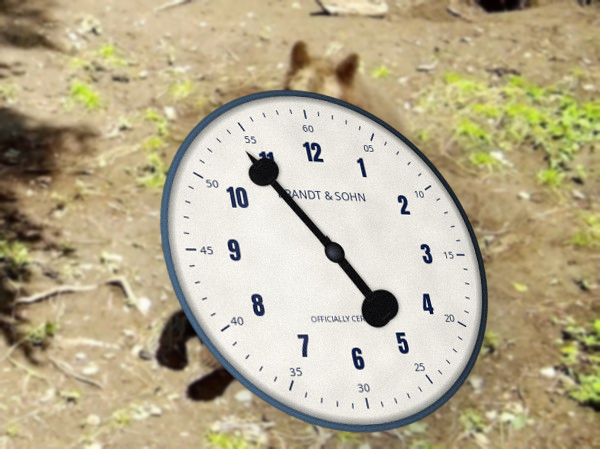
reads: 4,54
